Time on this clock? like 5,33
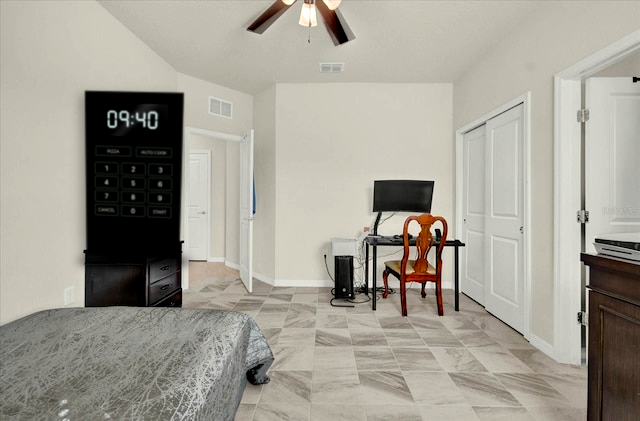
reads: 9,40
